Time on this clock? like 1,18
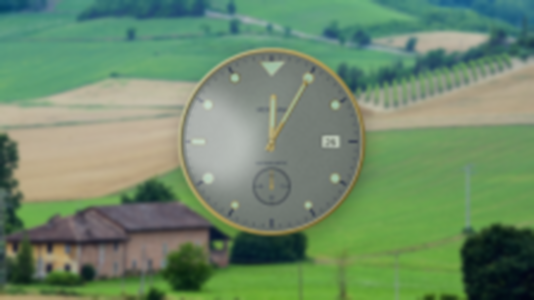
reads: 12,05
